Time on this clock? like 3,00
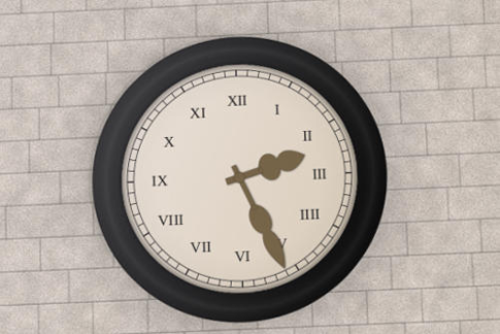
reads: 2,26
